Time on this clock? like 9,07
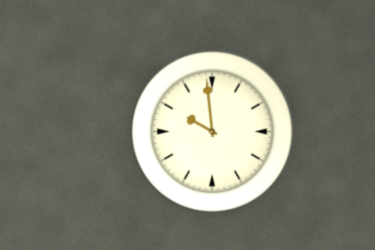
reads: 9,59
